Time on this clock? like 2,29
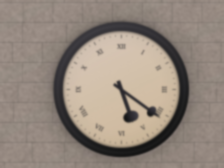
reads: 5,21
